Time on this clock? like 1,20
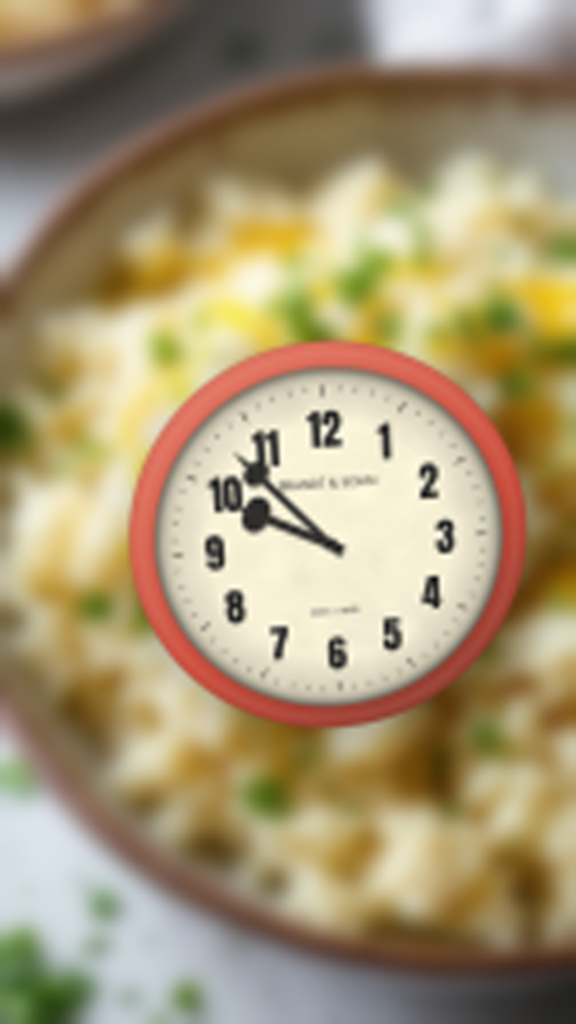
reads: 9,53
